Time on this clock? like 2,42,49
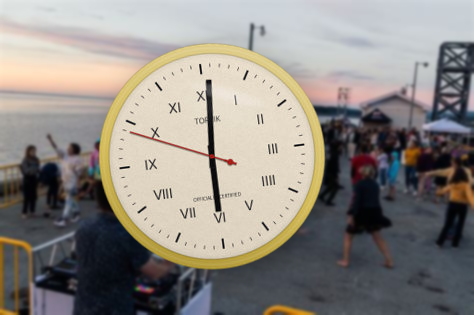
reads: 6,00,49
